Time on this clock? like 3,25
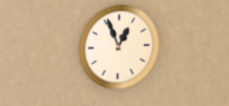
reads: 12,56
